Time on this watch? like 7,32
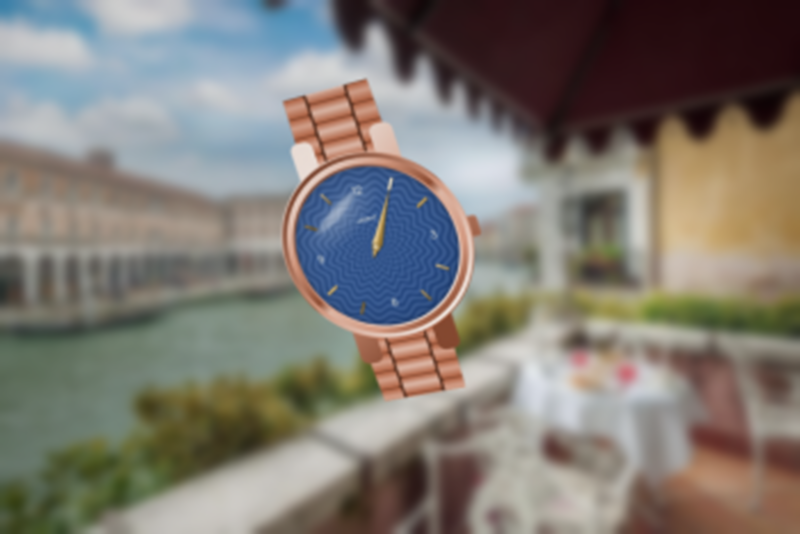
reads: 1,05
